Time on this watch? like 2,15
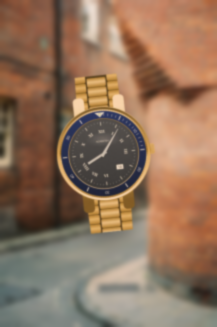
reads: 8,06
